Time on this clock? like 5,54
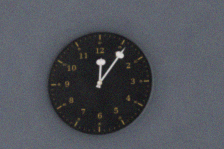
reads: 12,06
